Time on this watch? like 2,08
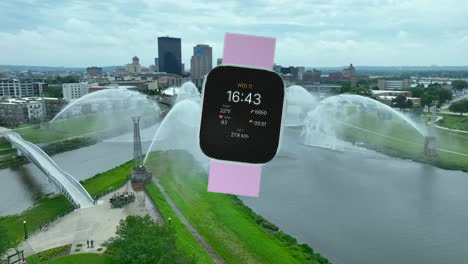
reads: 16,43
